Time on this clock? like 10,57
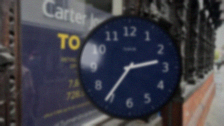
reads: 2,36
